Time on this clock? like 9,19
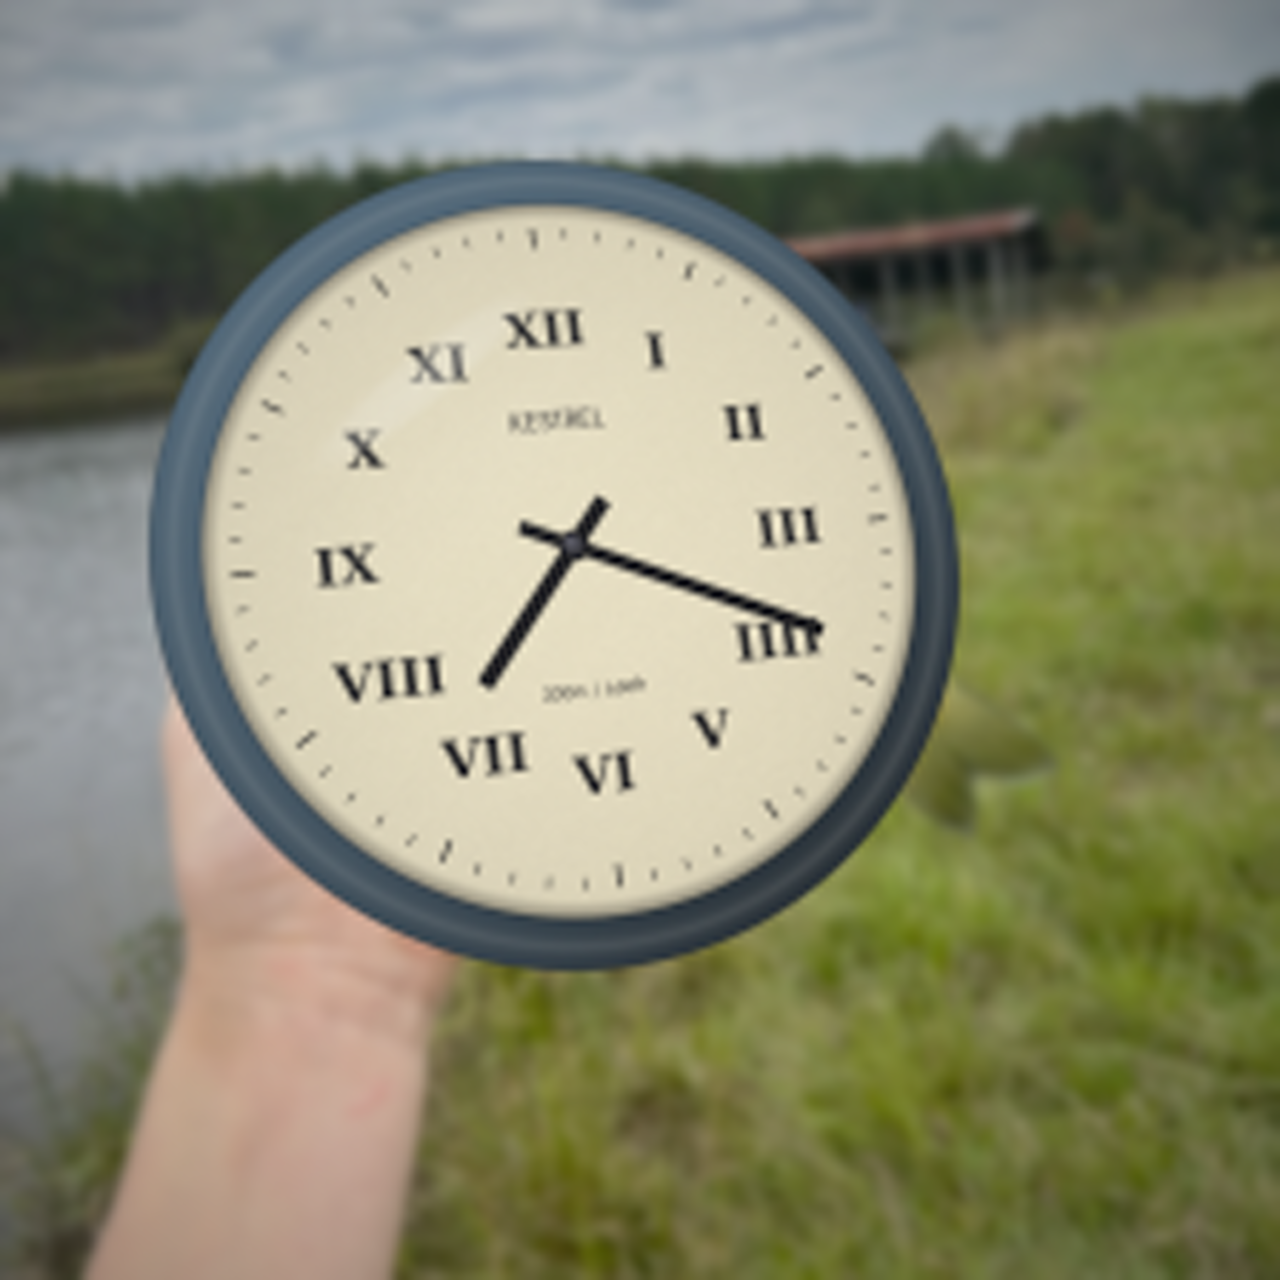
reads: 7,19
